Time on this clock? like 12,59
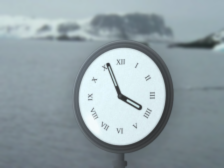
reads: 3,56
